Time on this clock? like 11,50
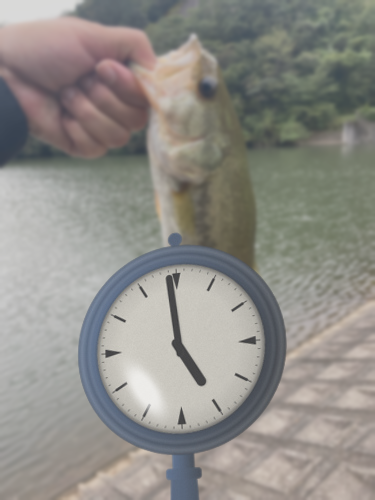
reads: 4,59
